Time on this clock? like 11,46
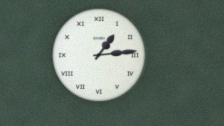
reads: 1,14
